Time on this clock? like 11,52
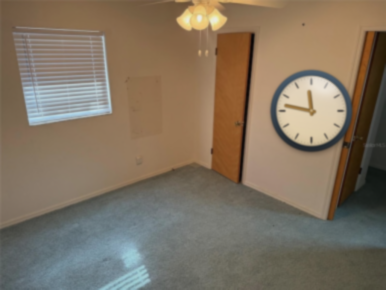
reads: 11,47
